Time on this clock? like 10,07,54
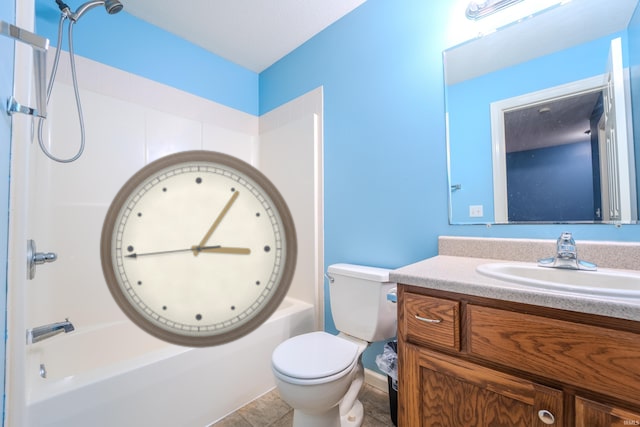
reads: 3,05,44
